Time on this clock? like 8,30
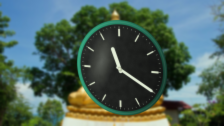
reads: 11,20
